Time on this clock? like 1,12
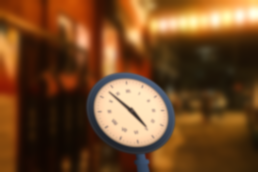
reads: 4,53
